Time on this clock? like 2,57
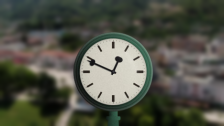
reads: 12,49
